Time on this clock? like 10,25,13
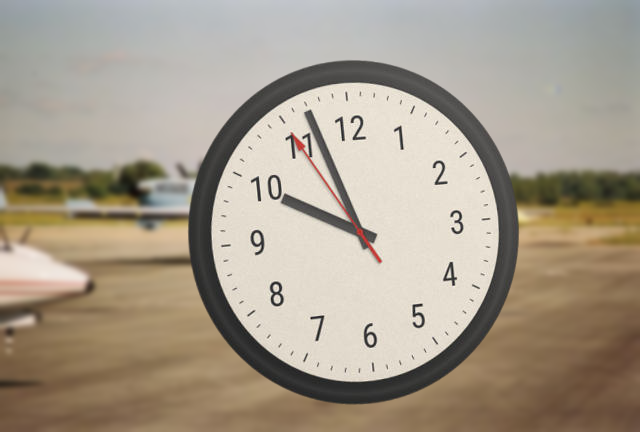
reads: 9,56,55
